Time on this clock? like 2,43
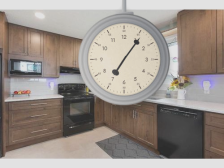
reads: 7,06
